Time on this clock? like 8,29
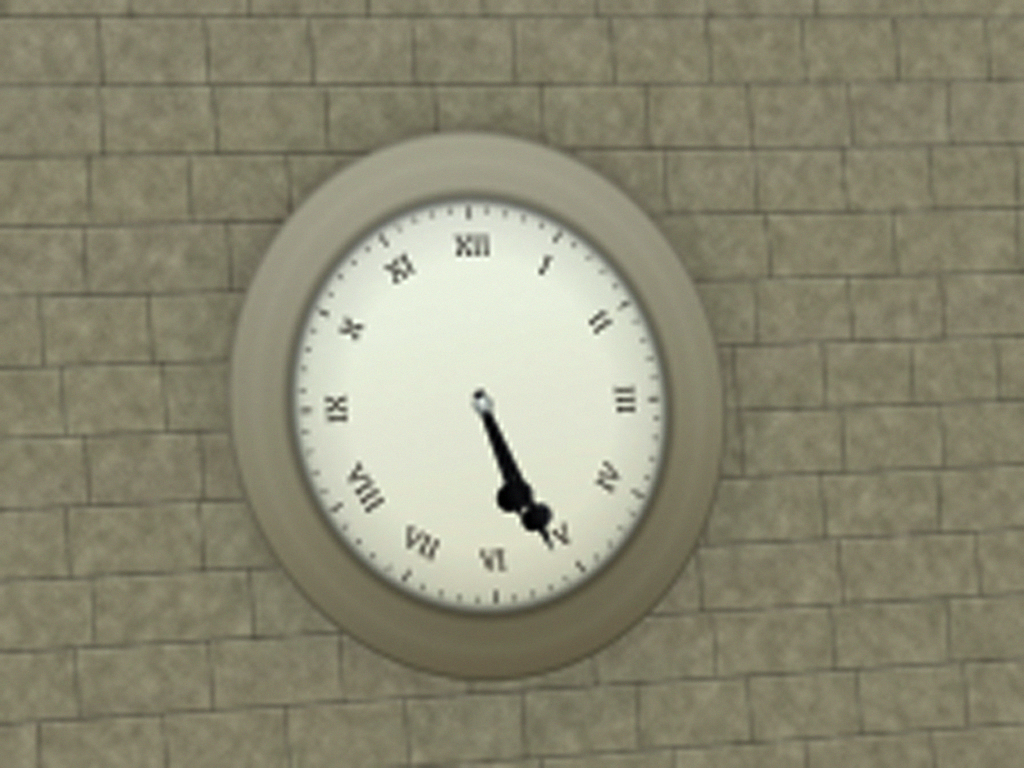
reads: 5,26
